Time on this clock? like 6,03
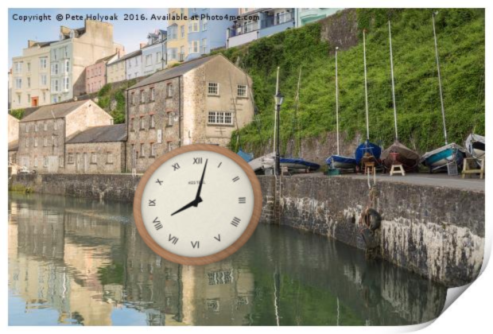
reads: 8,02
